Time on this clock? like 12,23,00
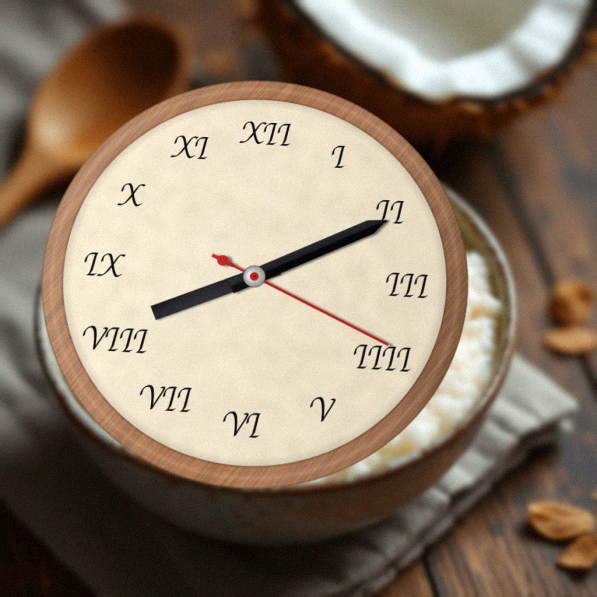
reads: 8,10,19
